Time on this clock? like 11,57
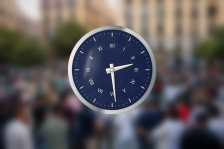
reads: 2,29
